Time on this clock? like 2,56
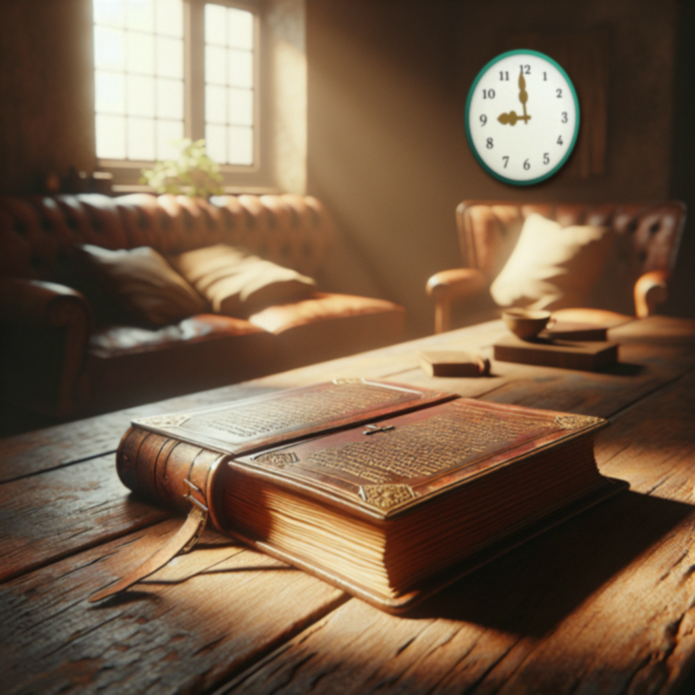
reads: 8,59
